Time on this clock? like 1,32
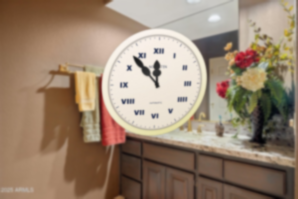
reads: 11,53
